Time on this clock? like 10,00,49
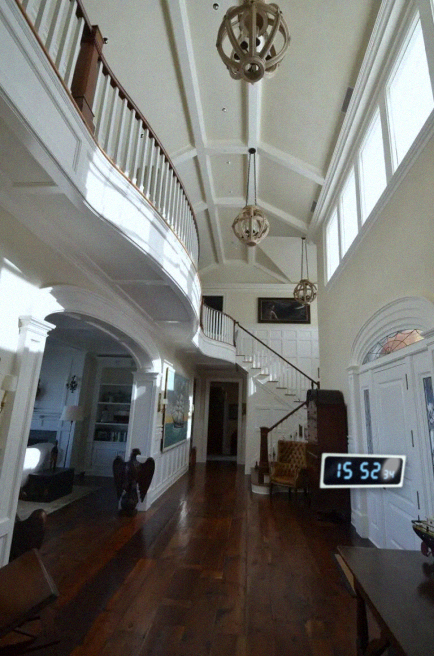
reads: 15,52,34
